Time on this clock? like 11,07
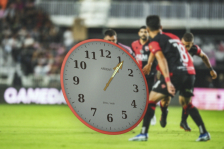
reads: 1,06
